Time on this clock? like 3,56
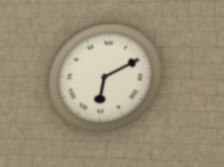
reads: 6,10
